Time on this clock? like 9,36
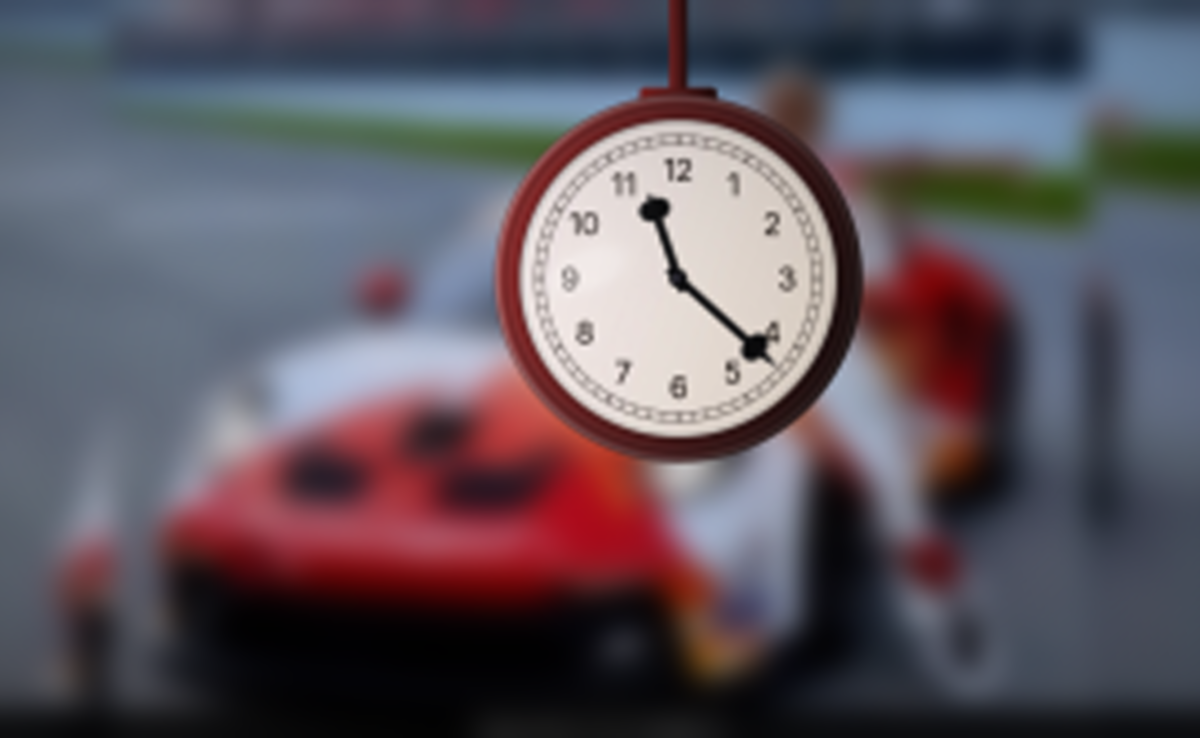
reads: 11,22
